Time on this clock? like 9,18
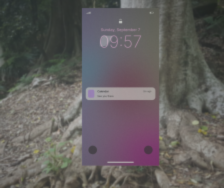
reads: 9,57
